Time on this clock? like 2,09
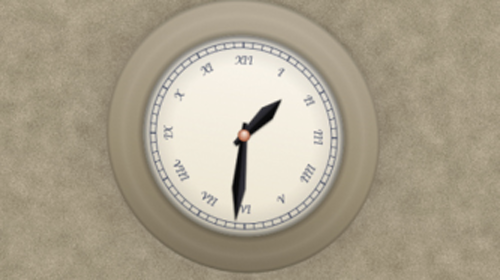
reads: 1,31
